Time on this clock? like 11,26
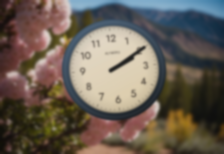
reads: 2,10
